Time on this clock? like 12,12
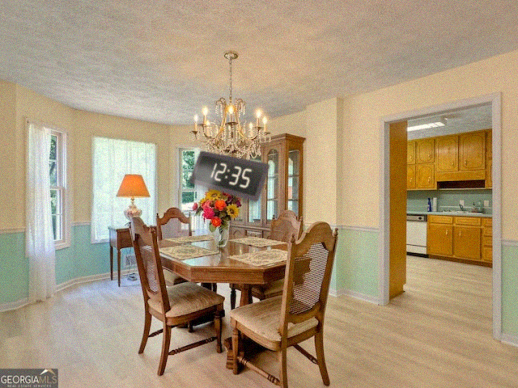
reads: 12,35
